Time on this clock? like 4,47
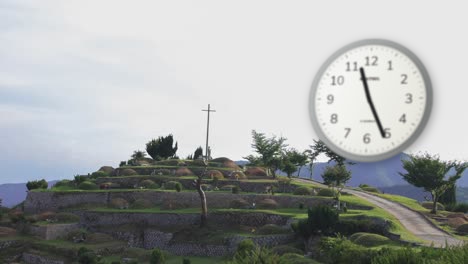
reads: 11,26
